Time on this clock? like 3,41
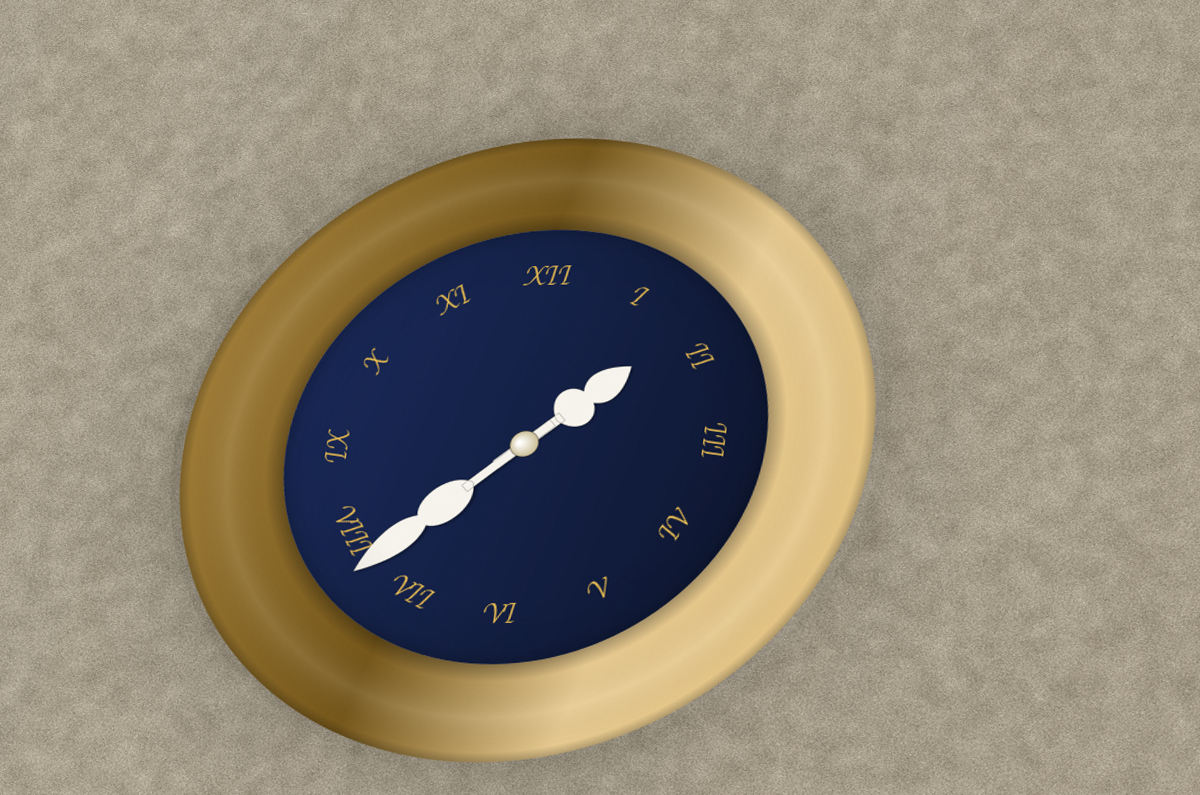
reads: 1,38
